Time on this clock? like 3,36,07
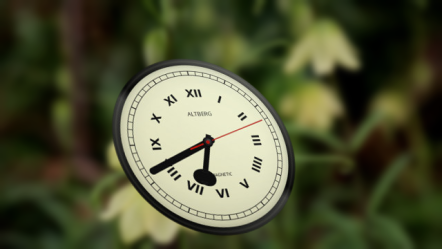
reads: 6,41,12
